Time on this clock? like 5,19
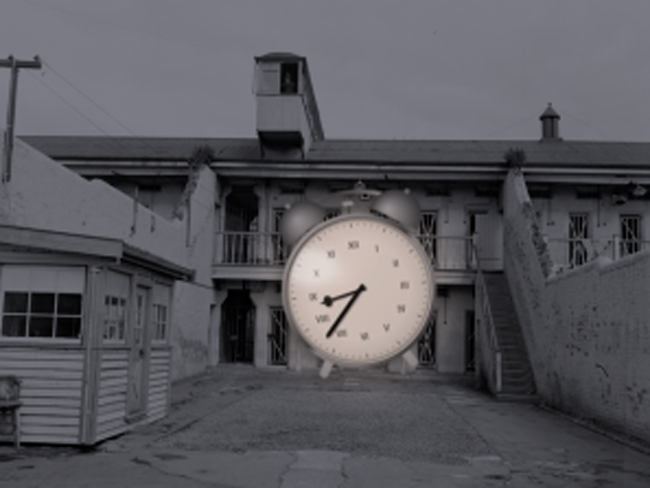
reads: 8,37
